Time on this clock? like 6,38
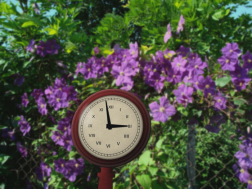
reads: 2,58
